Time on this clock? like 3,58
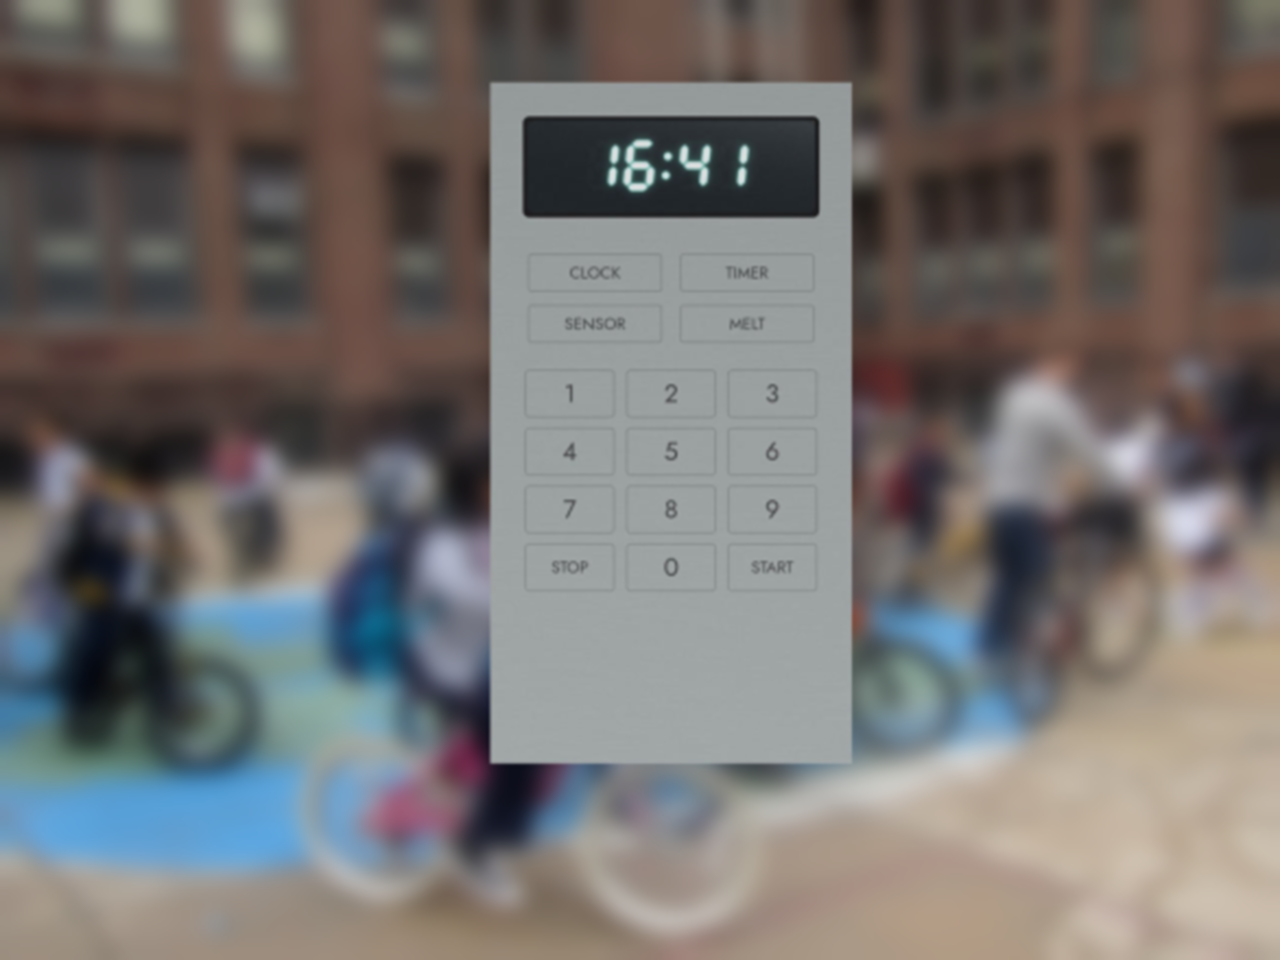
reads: 16,41
